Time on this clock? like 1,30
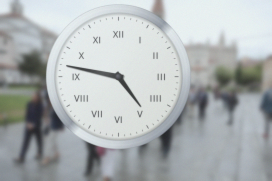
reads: 4,47
